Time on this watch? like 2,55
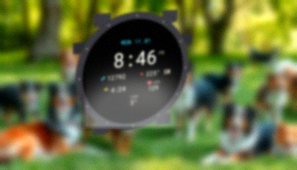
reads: 8,46
